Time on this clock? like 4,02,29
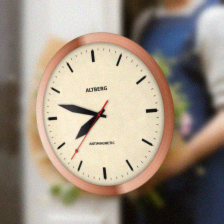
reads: 7,47,37
